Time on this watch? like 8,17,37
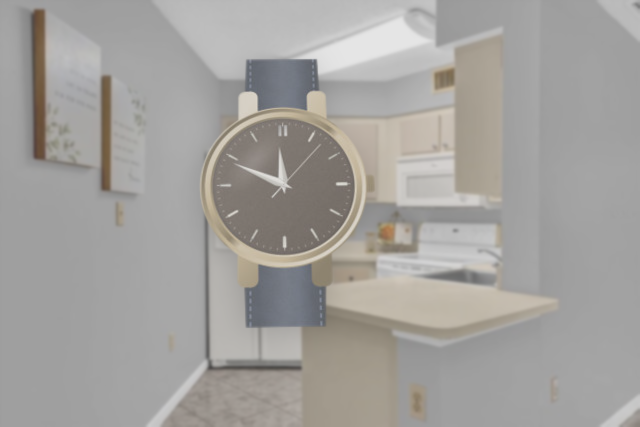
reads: 11,49,07
